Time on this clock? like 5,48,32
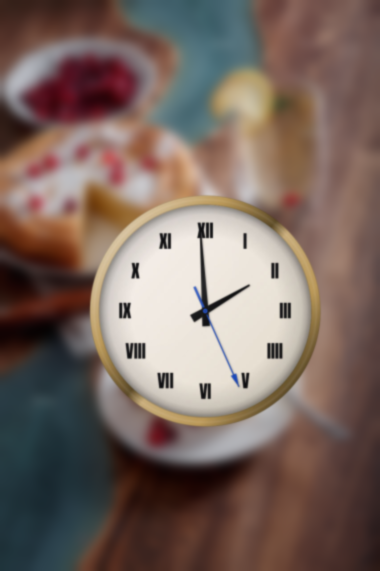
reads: 1,59,26
